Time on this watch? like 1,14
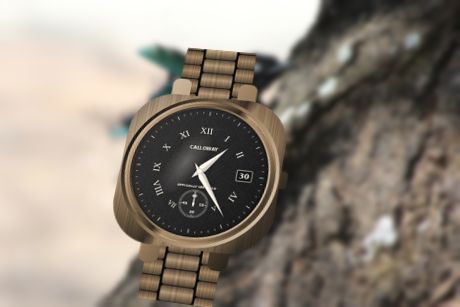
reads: 1,24
